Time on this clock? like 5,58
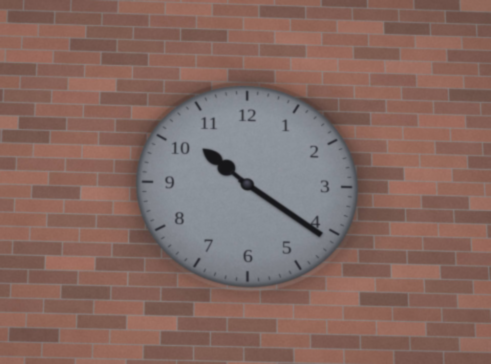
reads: 10,21
